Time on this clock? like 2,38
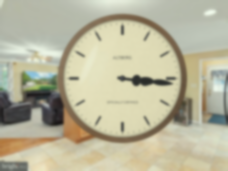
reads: 3,16
